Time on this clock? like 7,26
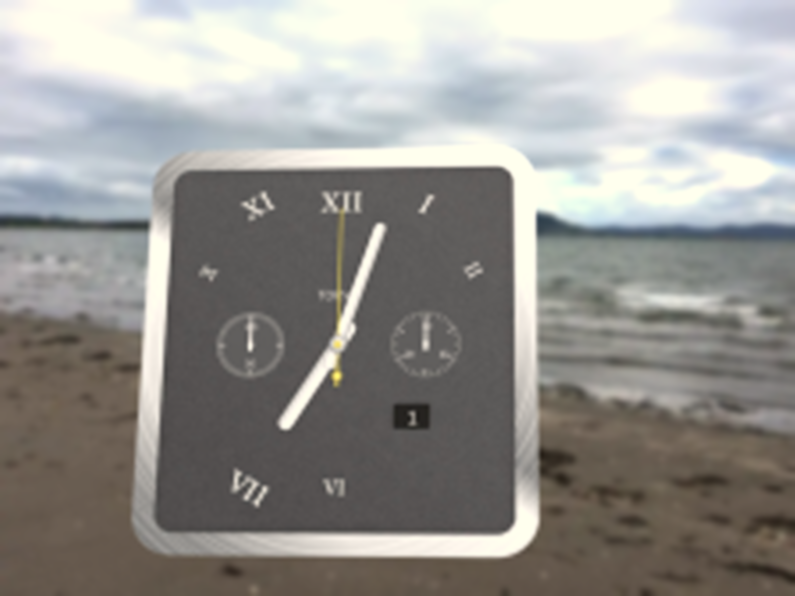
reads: 7,03
